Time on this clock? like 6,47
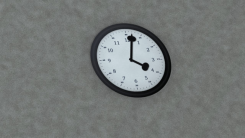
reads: 4,02
